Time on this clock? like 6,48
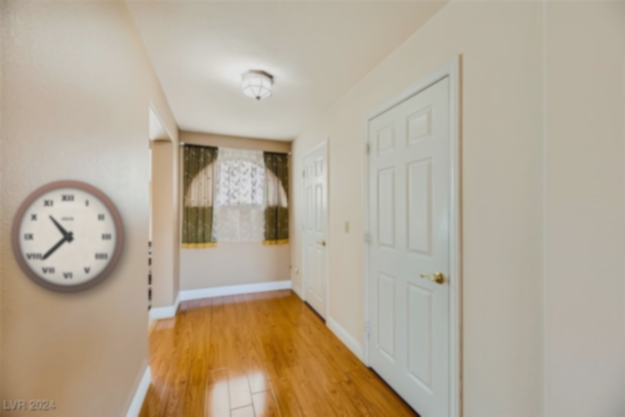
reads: 10,38
